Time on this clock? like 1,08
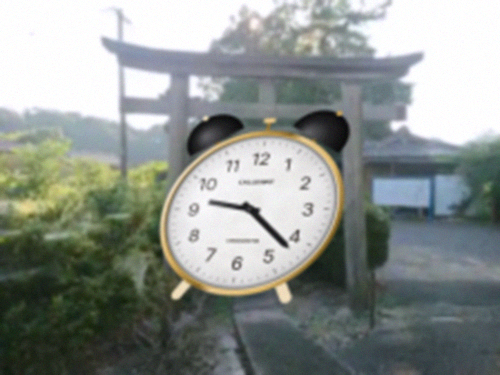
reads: 9,22
